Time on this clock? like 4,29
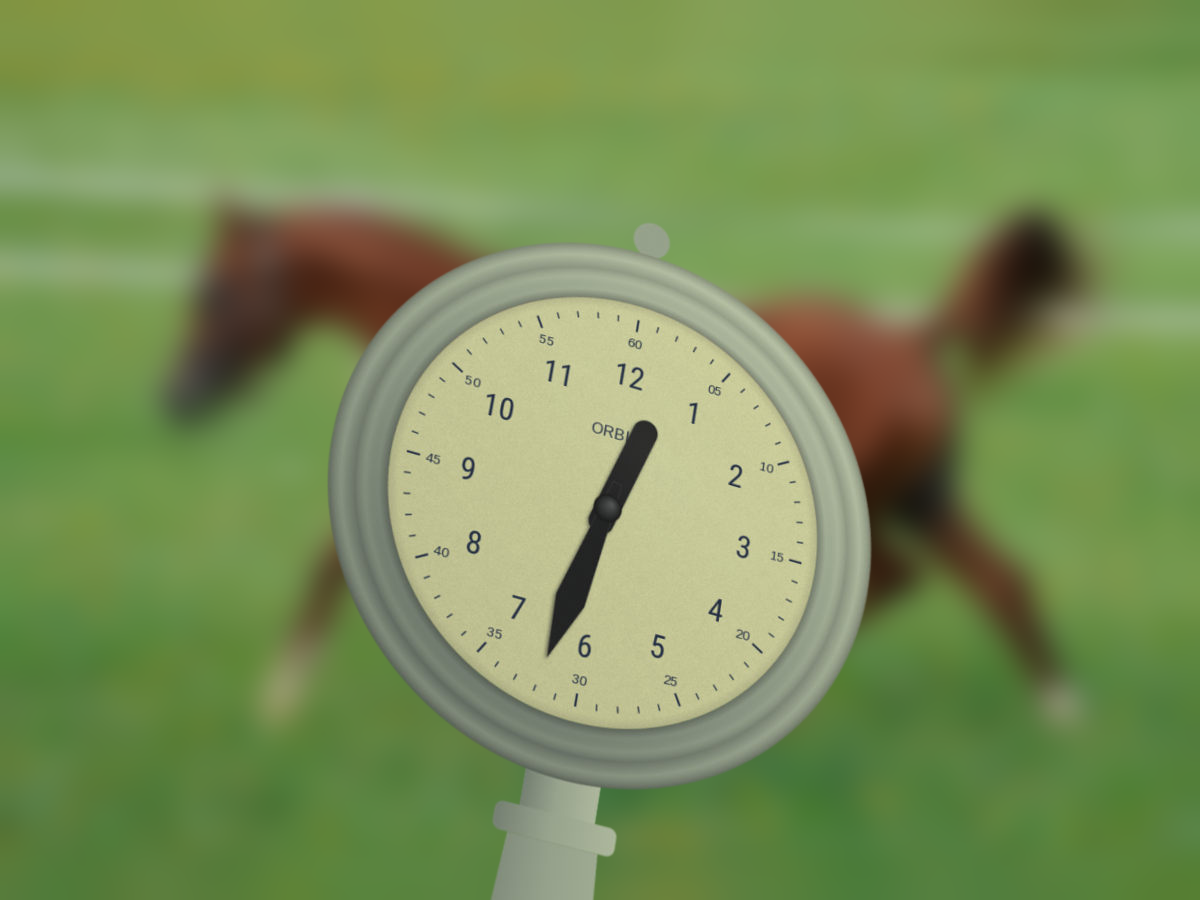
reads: 12,32
